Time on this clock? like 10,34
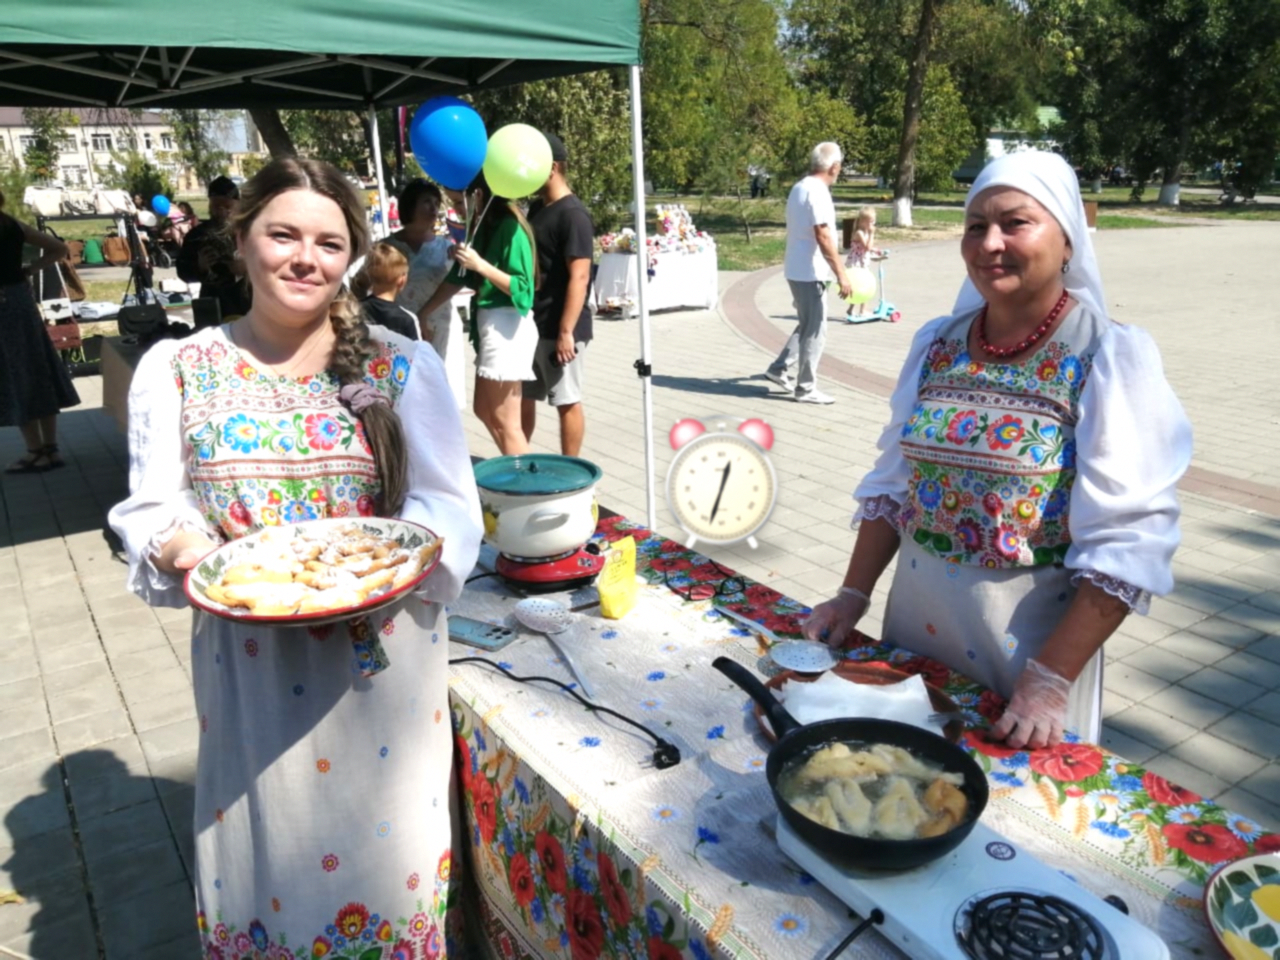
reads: 12,33
